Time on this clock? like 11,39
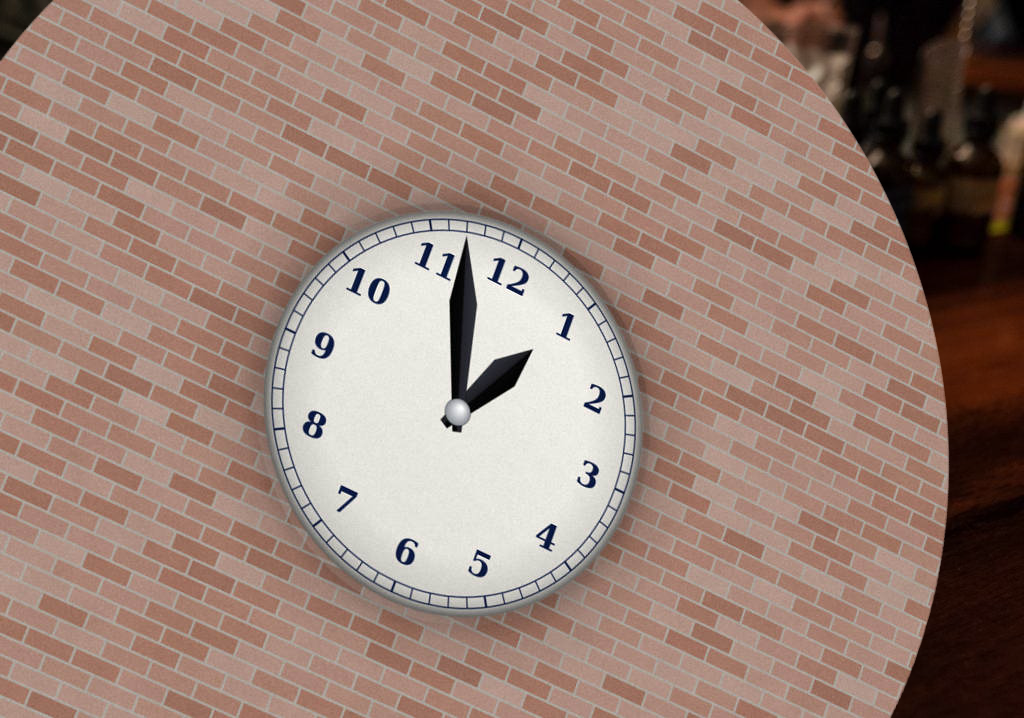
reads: 12,57
